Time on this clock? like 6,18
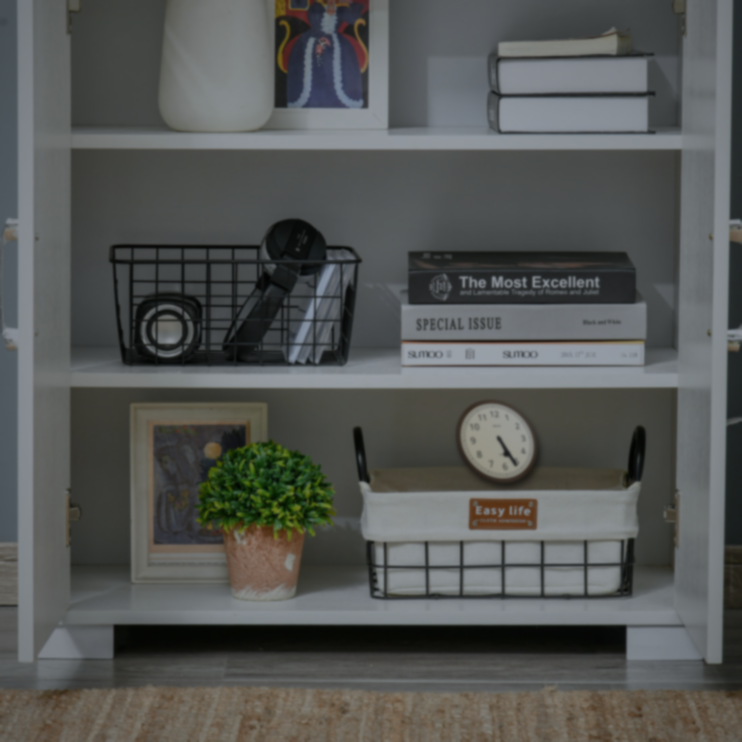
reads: 5,26
